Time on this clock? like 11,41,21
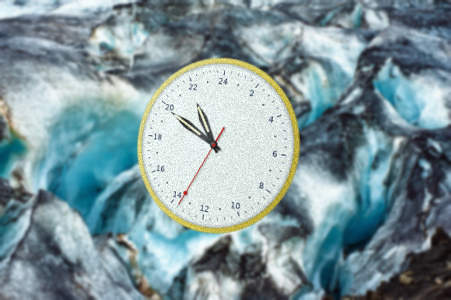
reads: 21,49,34
